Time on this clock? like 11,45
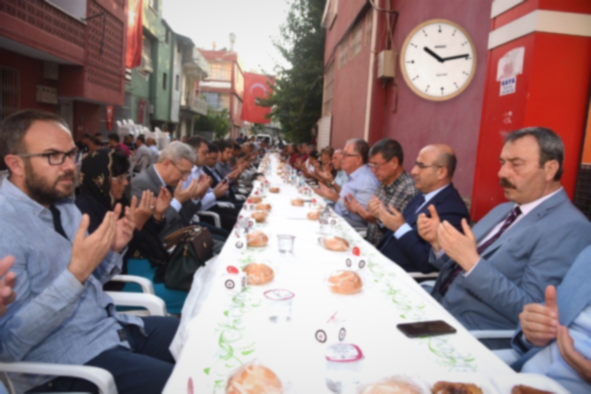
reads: 10,14
